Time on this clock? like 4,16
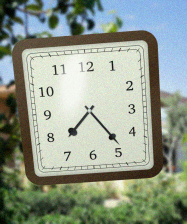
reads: 7,24
